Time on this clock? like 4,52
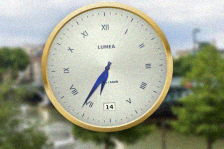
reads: 6,36
